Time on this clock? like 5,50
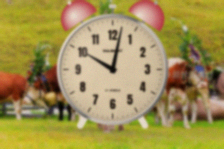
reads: 10,02
